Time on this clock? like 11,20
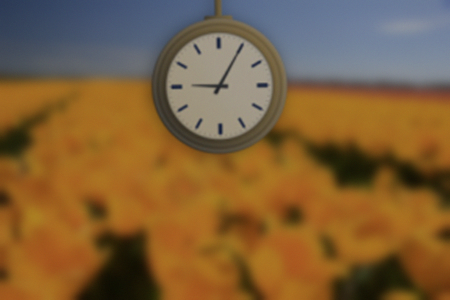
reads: 9,05
